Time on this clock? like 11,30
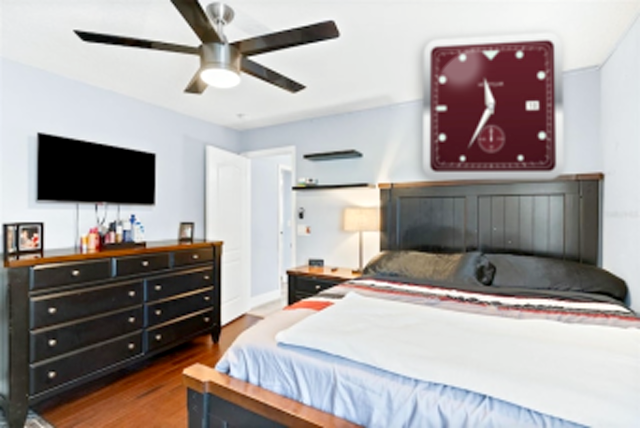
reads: 11,35
